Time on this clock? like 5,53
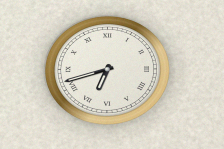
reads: 6,42
